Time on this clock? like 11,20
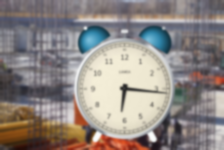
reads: 6,16
